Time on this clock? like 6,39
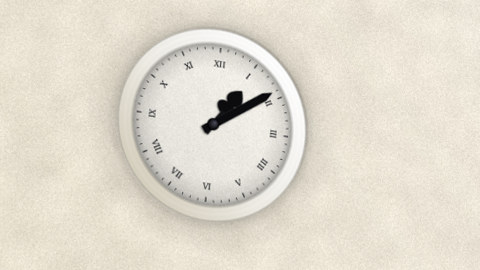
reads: 1,09
